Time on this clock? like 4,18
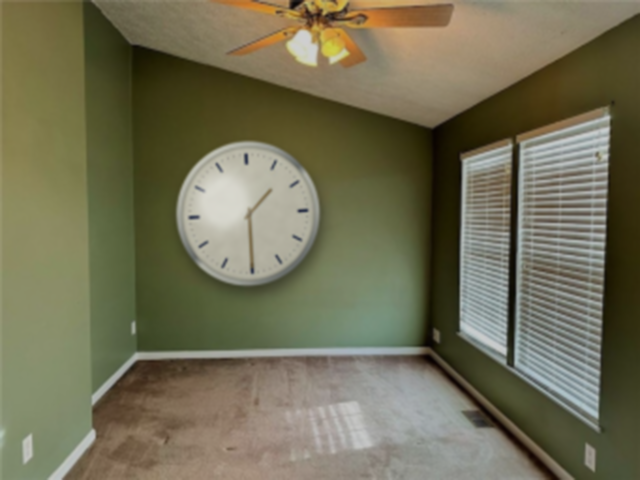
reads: 1,30
